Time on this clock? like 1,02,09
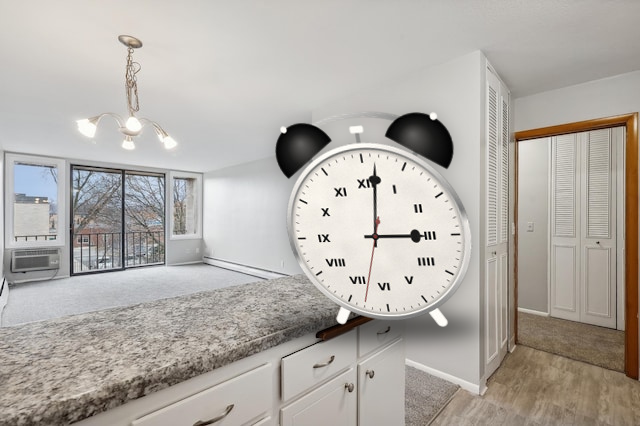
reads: 3,01,33
